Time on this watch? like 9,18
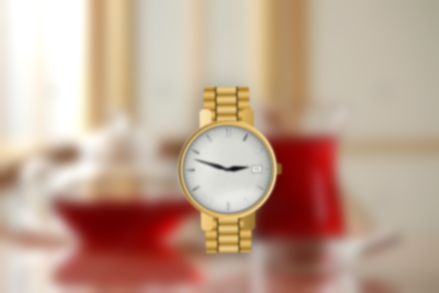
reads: 2,48
